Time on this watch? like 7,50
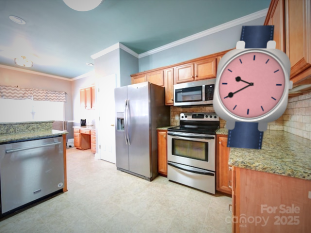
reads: 9,40
